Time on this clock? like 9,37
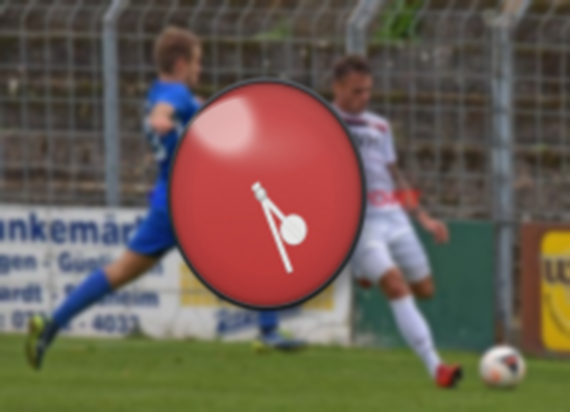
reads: 4,26
